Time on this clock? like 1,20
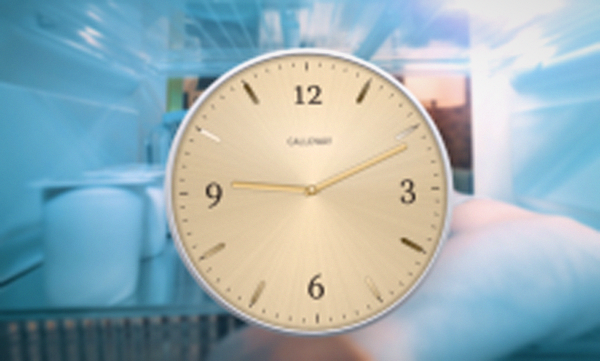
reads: 9,11
